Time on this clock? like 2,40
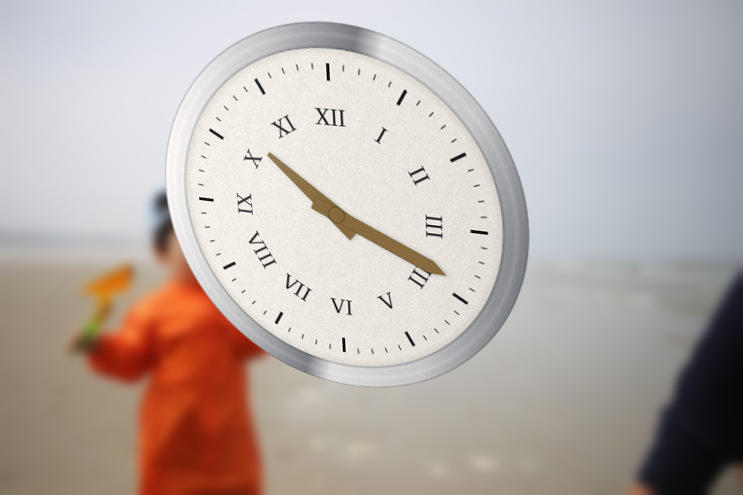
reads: 10,19
